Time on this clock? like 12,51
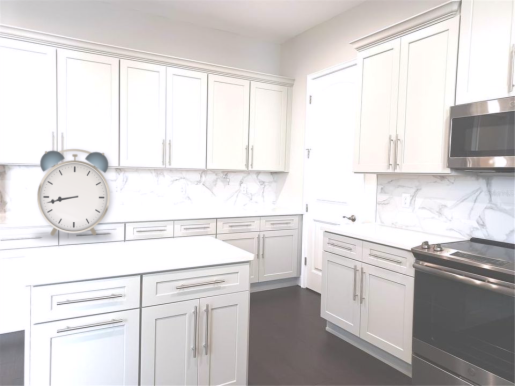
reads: 8,43
